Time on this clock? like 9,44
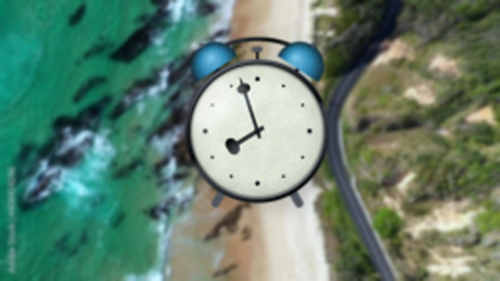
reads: 7,57
